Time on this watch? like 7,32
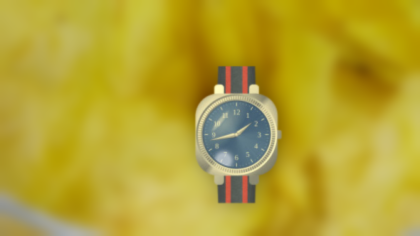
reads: 1,43
